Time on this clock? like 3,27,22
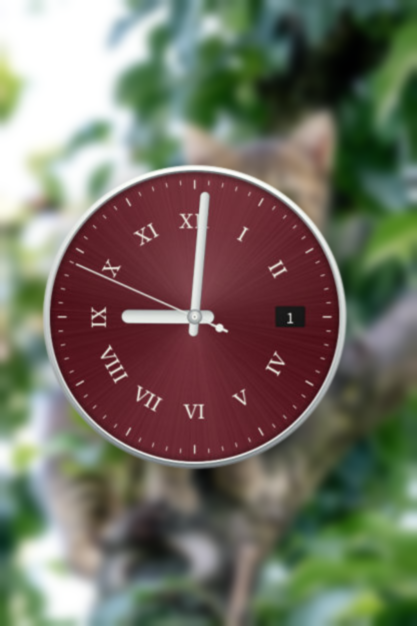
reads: 9,00,49
